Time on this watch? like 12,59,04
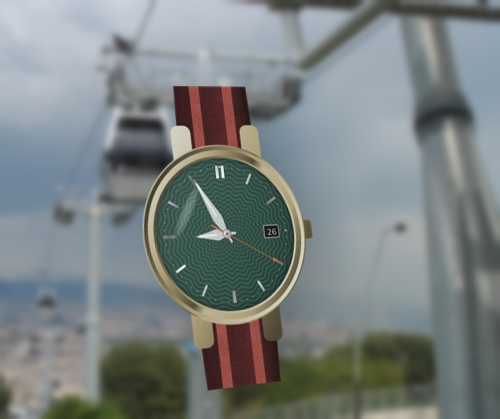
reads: 8,55,20
